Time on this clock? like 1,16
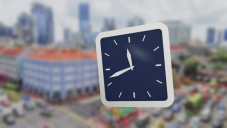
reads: 11,42
